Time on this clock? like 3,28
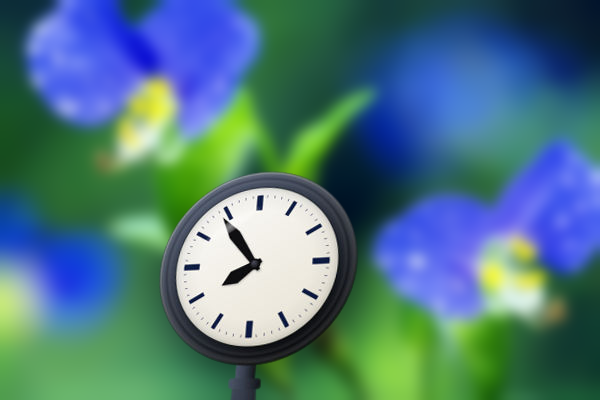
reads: 7,54
